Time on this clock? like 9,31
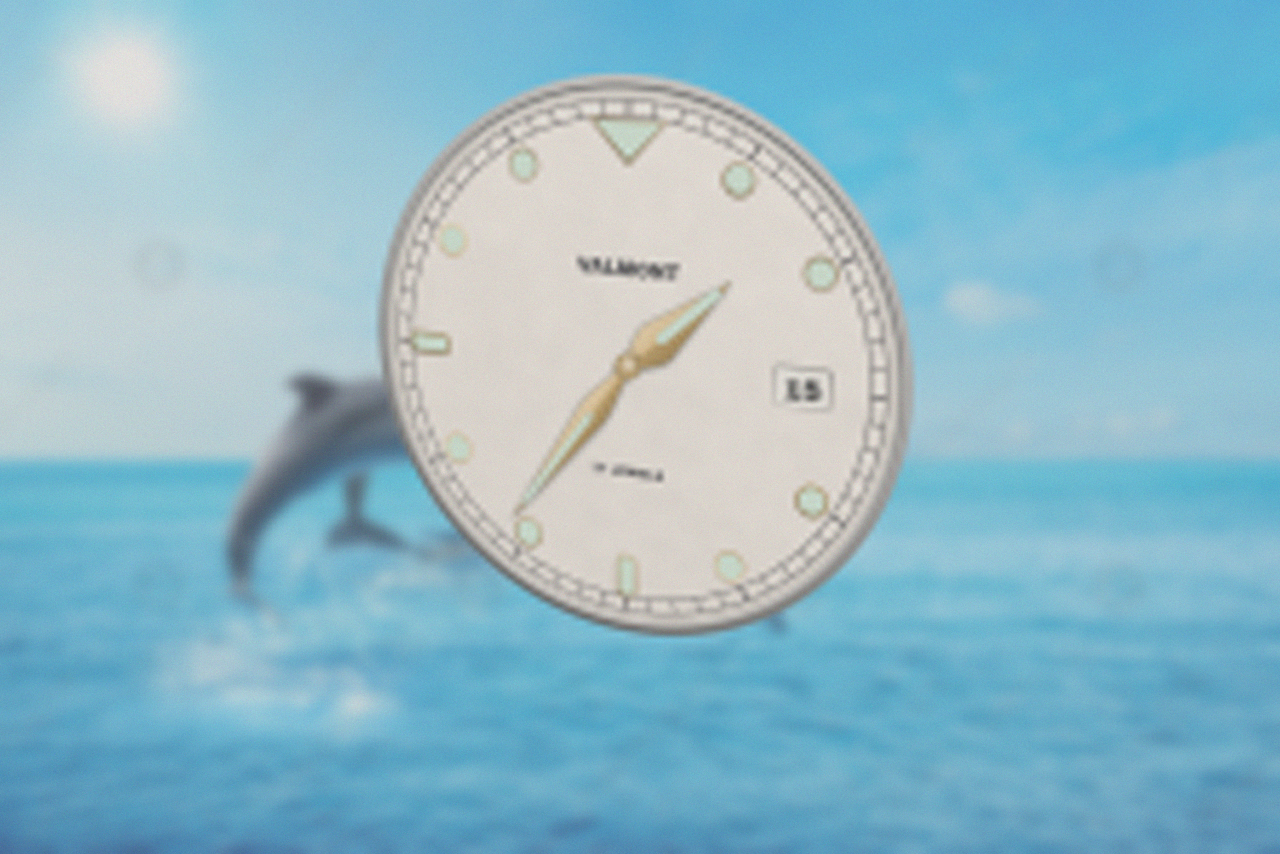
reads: 1,36
